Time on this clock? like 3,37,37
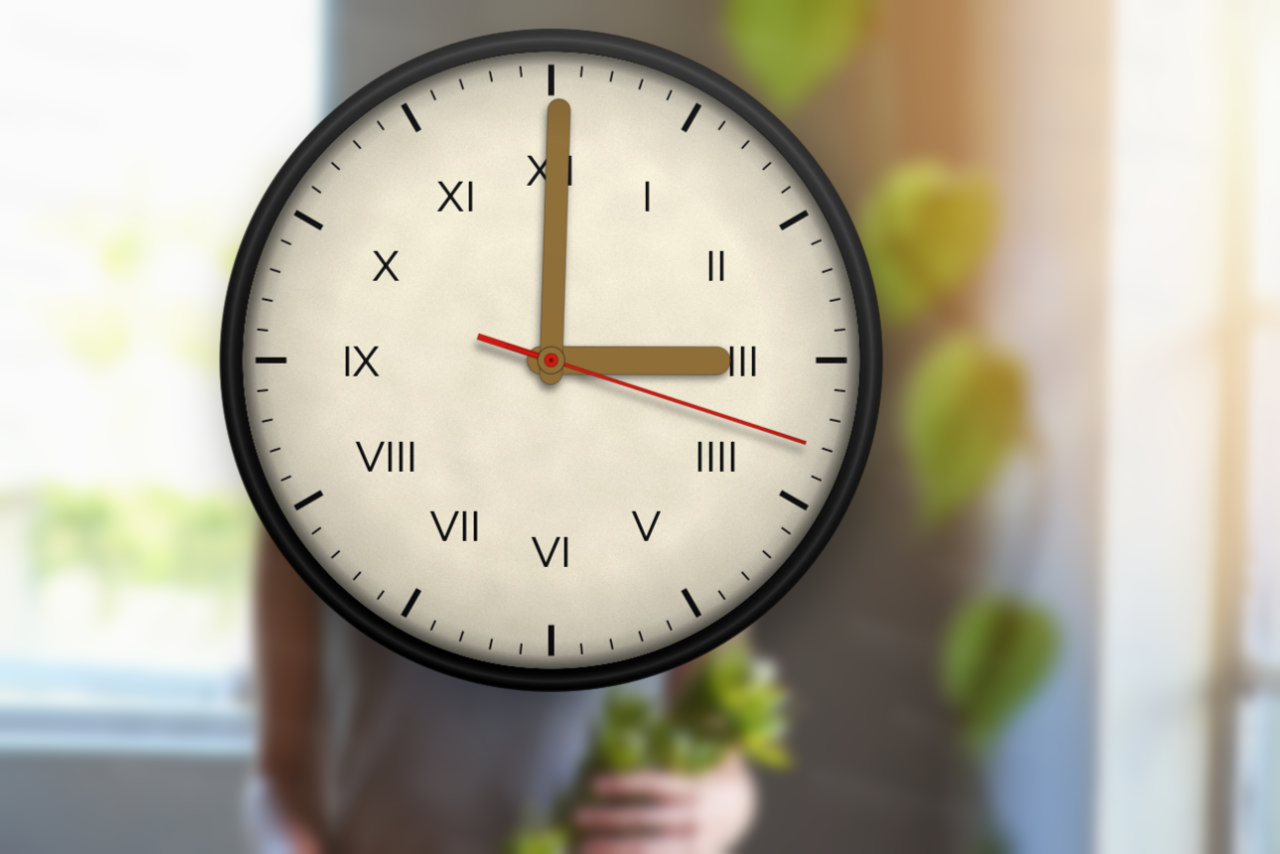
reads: 3,00,18
